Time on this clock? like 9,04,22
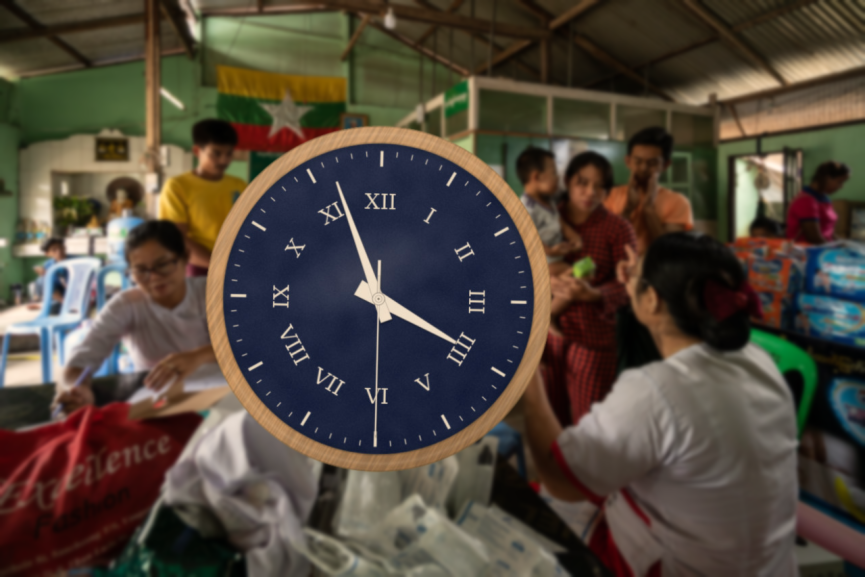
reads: 3,56,30
